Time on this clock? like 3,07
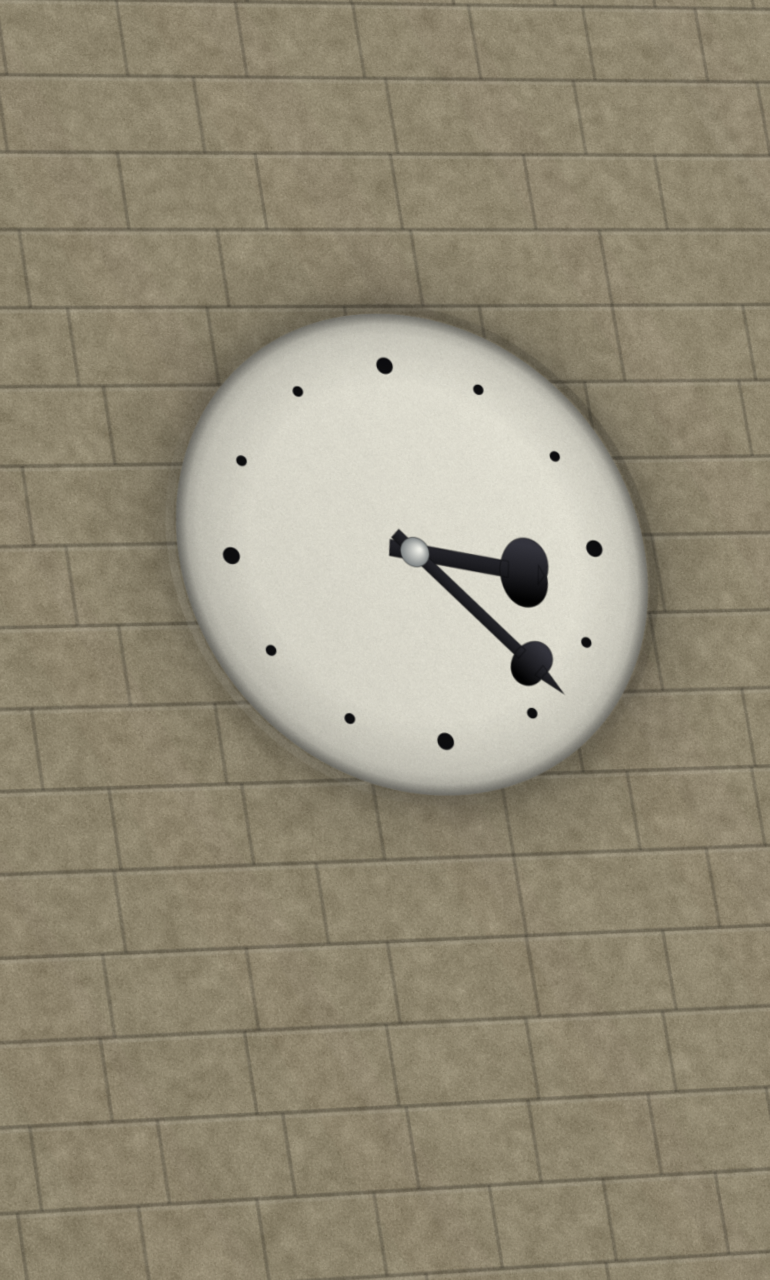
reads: 3,23
